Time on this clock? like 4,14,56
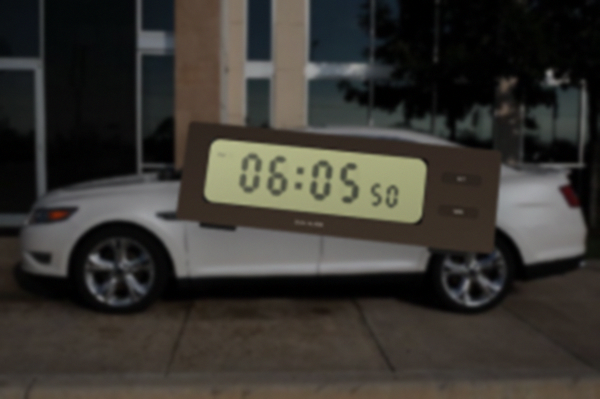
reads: 6,05,50
